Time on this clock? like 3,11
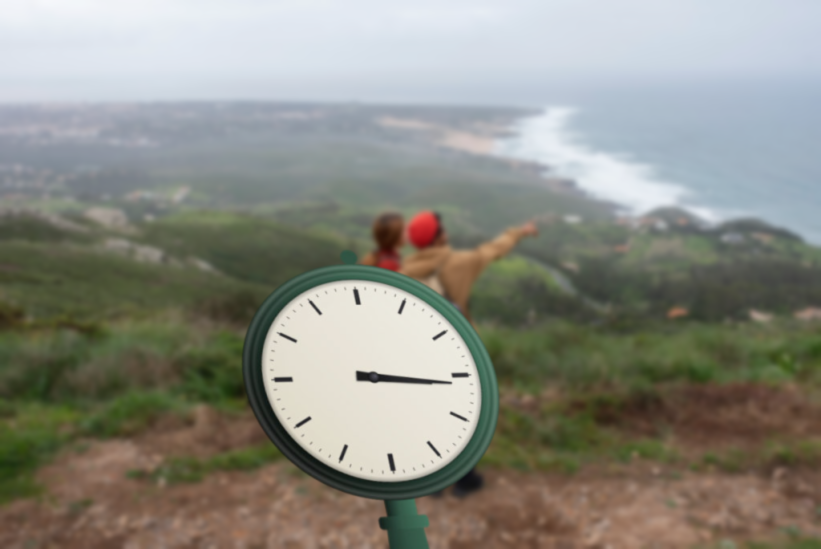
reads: 3,16
